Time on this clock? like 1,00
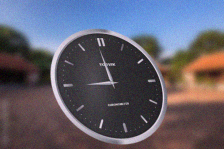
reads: 8,59
